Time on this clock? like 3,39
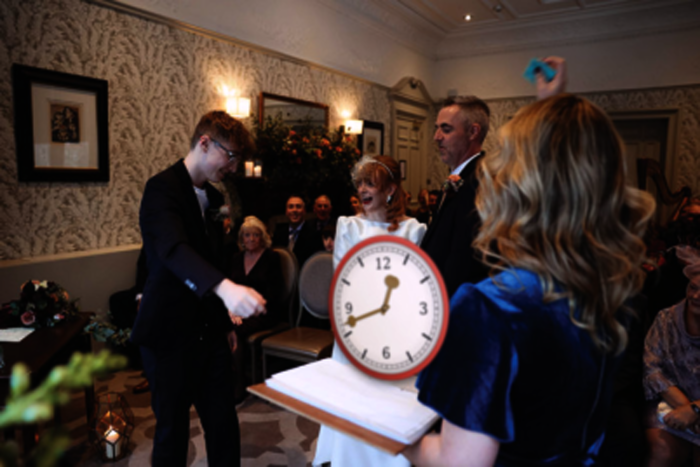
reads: 12,42
